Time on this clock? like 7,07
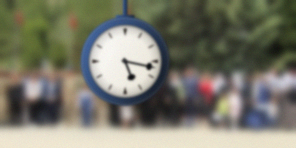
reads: 5,17
